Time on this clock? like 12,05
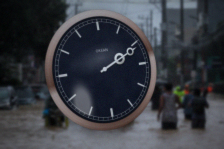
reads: 2,11
